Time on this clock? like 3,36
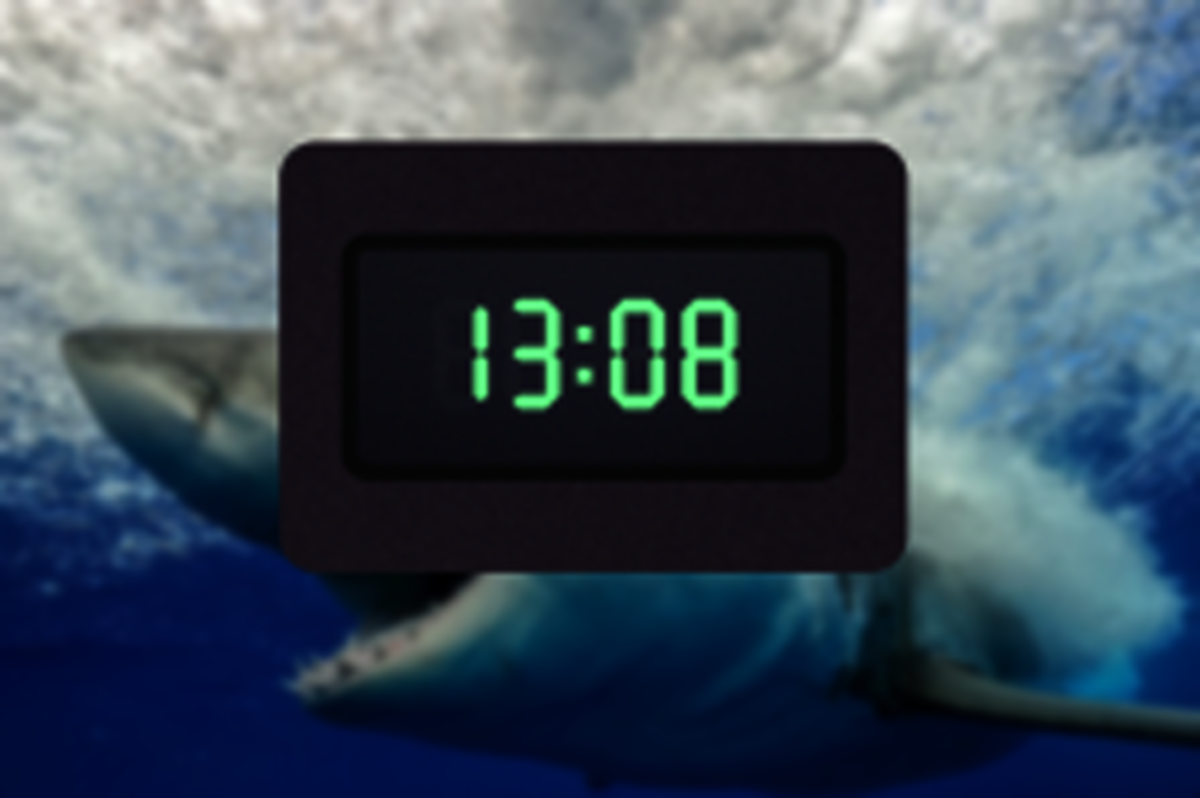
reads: 13,08
